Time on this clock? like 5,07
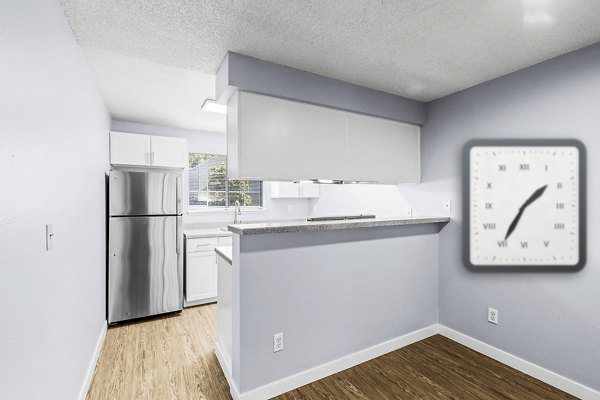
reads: 1,35
